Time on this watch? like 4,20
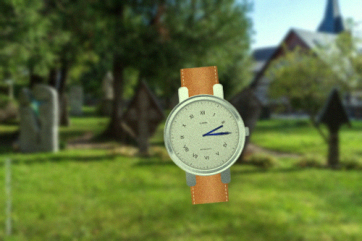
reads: 2,15
